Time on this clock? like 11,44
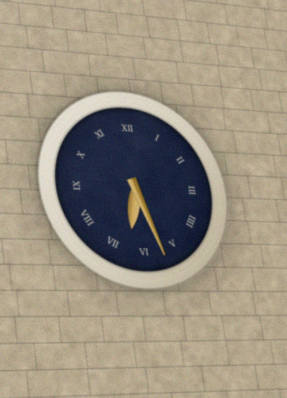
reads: 6,27
